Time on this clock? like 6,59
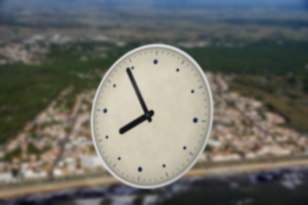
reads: 7,54
